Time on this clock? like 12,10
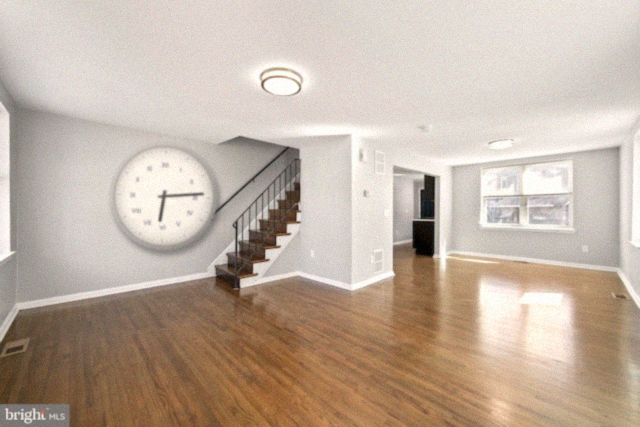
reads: 6,14
